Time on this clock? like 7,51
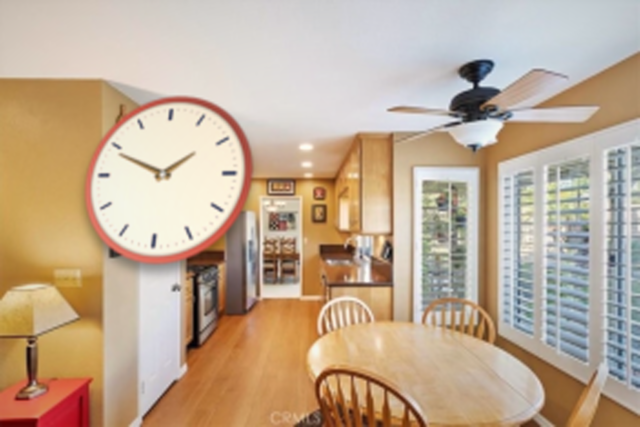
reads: 1,49
